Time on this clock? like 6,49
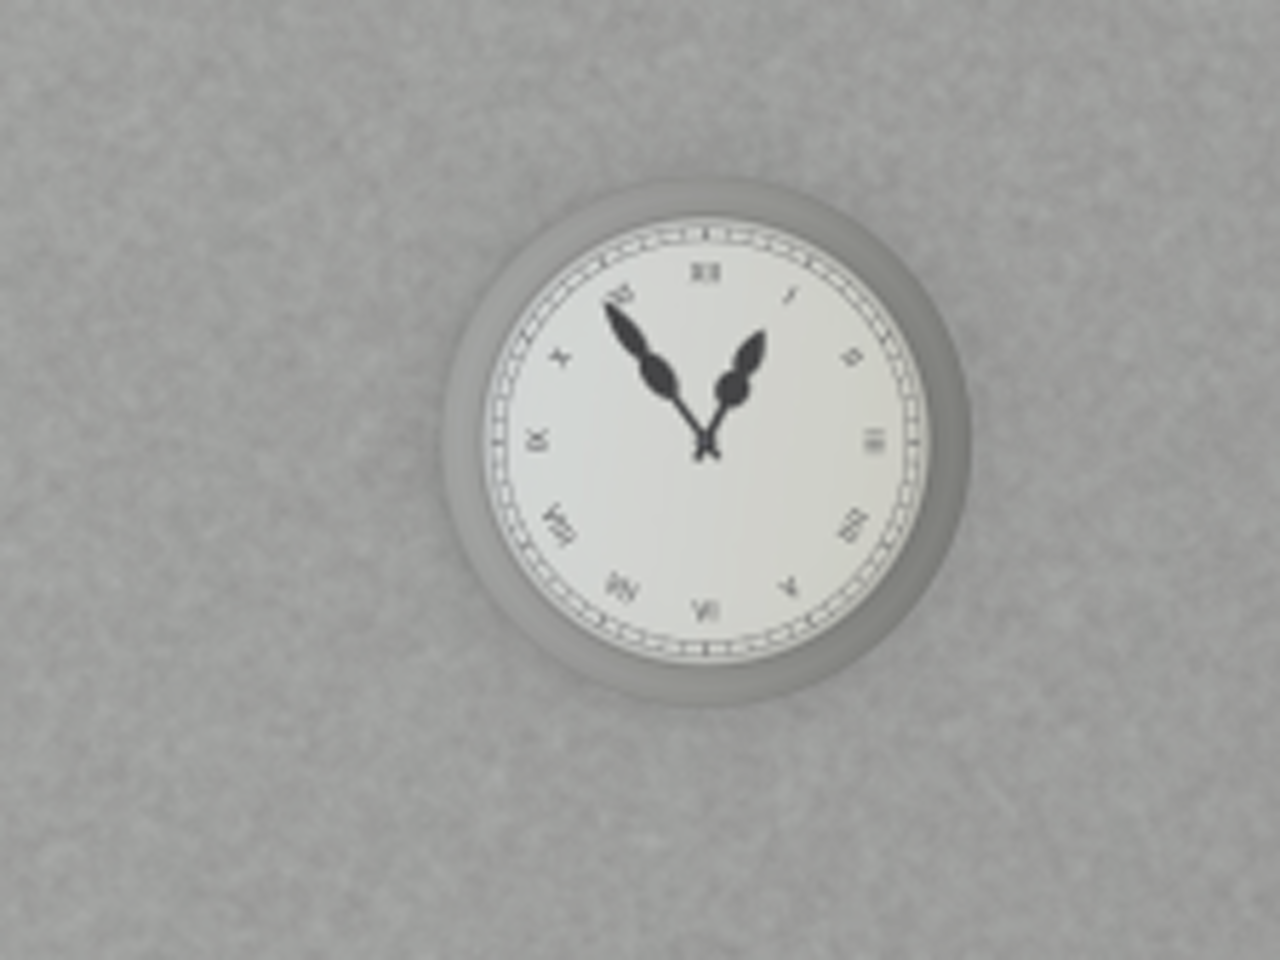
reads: 12,54
